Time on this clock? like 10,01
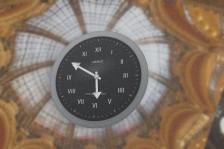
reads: 5,50
